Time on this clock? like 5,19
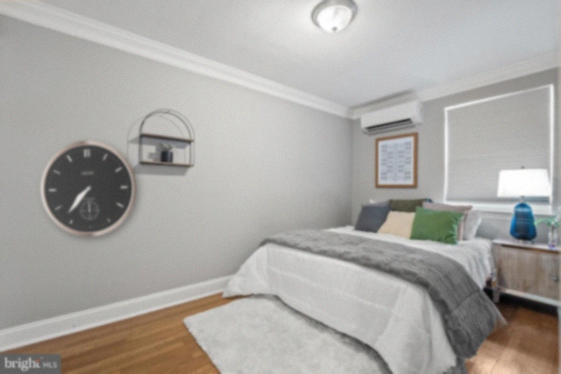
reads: 7,37
